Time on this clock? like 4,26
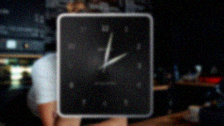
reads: 2,02
